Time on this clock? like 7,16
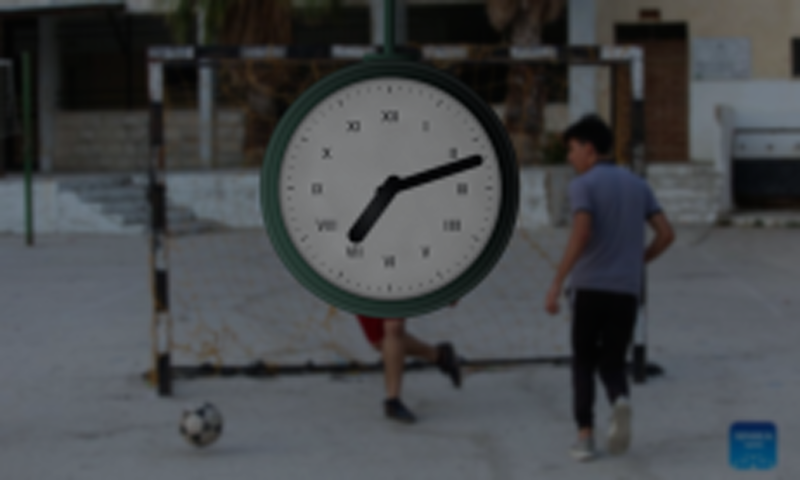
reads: 7,12
